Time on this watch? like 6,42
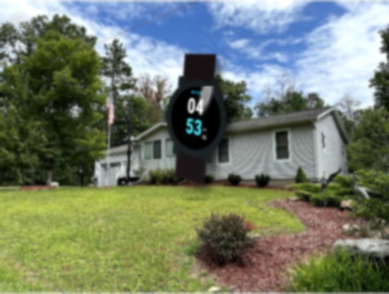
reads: 4,53
